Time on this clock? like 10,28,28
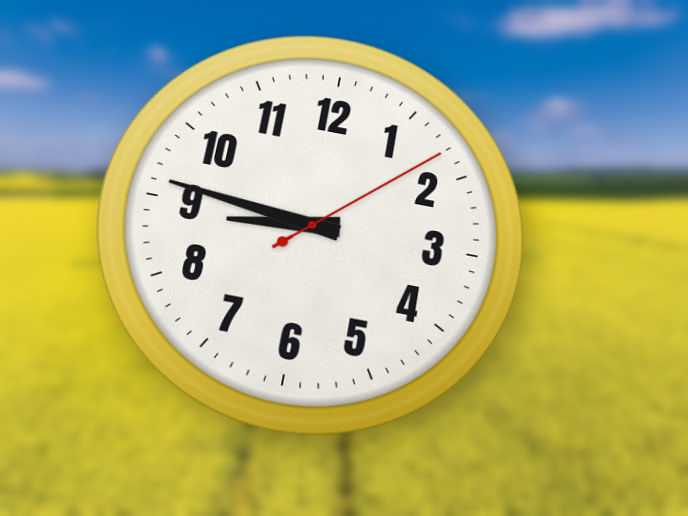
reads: 8,46,08
